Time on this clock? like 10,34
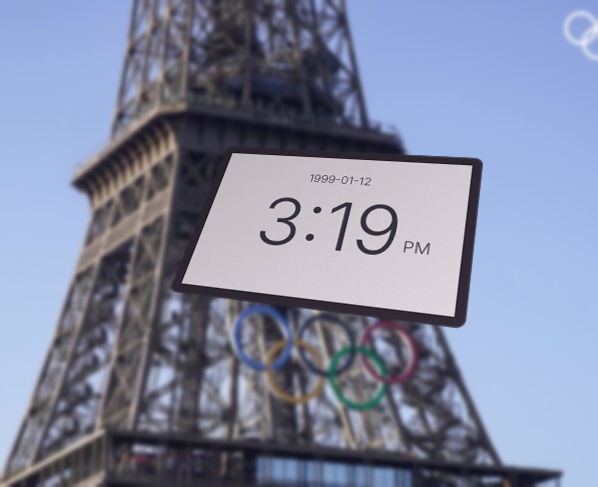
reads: 3,19
